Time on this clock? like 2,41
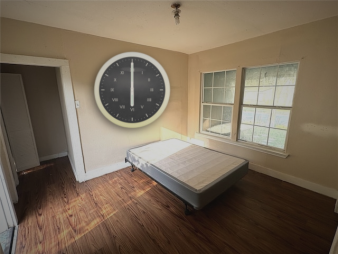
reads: 6,00
